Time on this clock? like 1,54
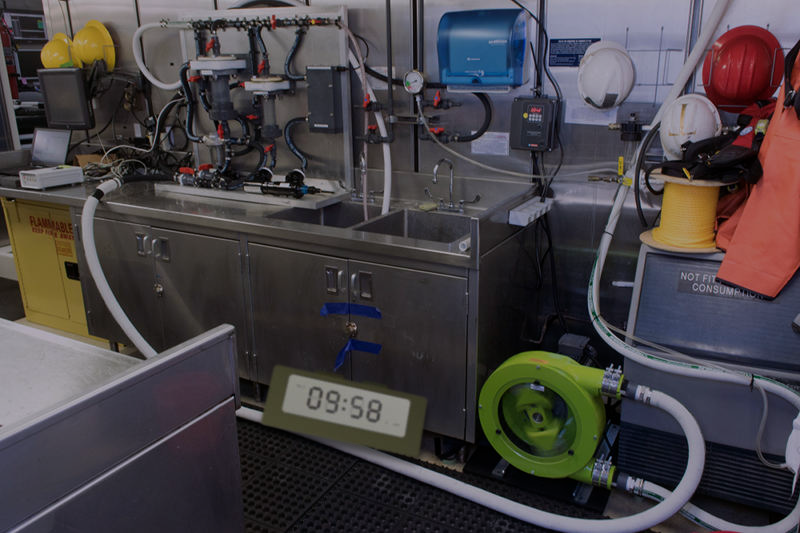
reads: 9,58
